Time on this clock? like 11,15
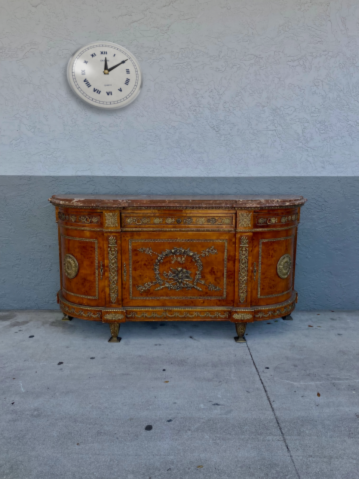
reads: 12,10
